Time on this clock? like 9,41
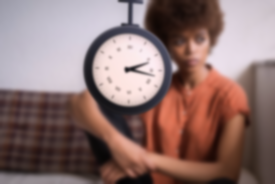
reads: 2,17
